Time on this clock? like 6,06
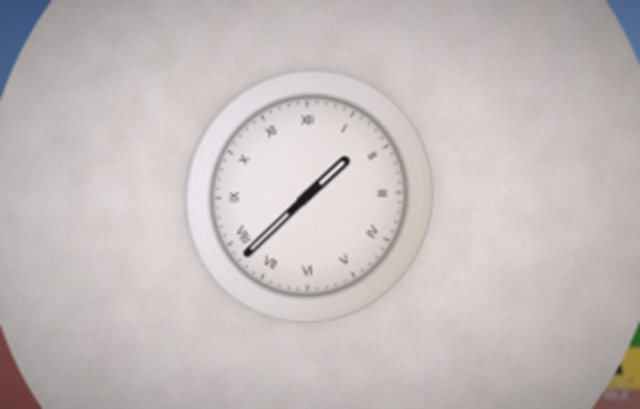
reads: 1,38
